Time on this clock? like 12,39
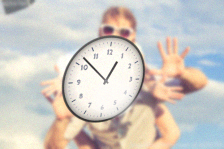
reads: 12,52
